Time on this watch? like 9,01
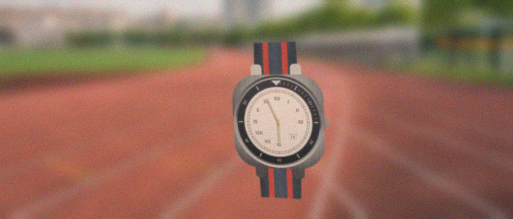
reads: 5,56
